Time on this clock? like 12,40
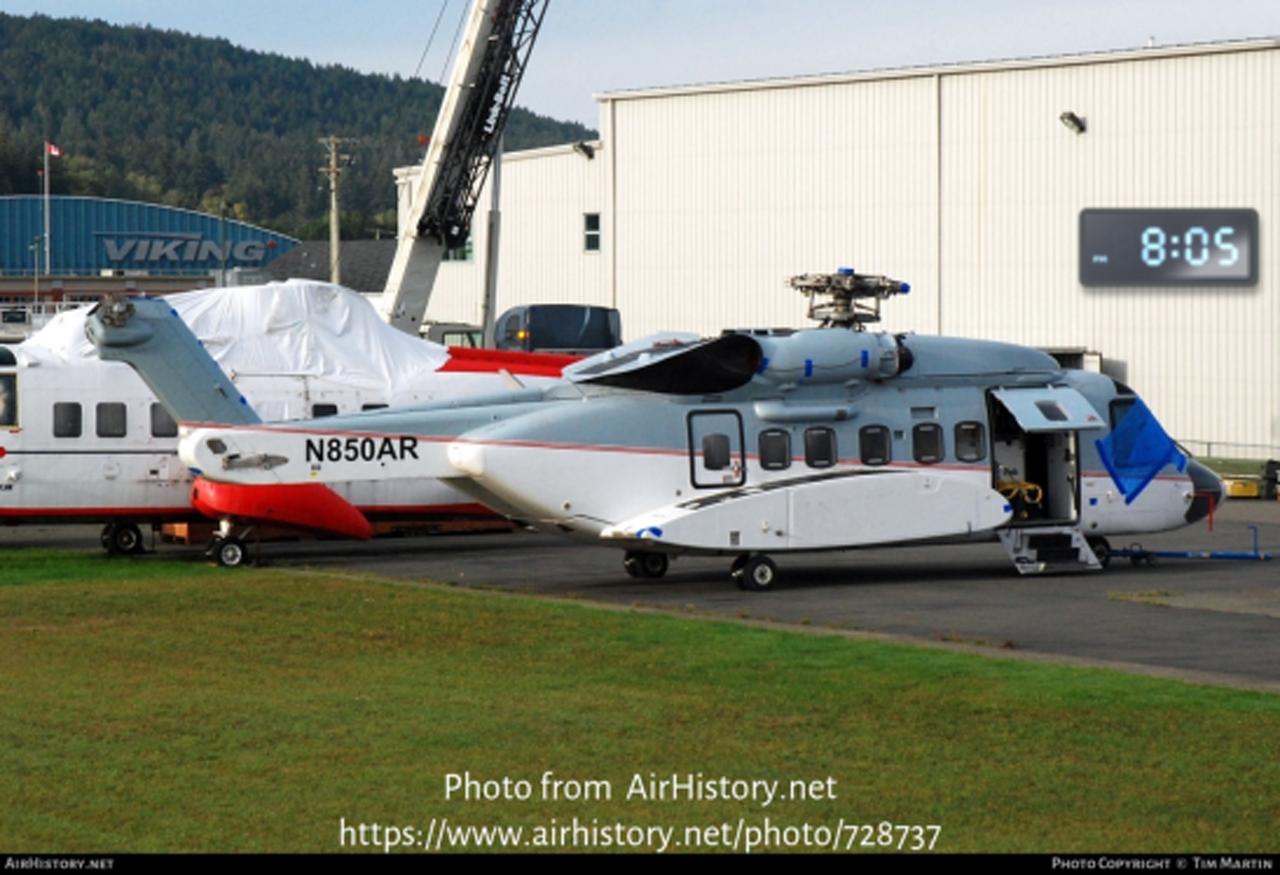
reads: 8,05
